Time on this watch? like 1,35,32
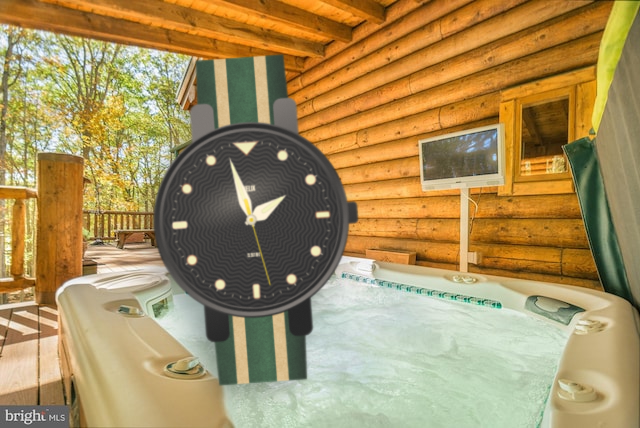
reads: 1,57,28
